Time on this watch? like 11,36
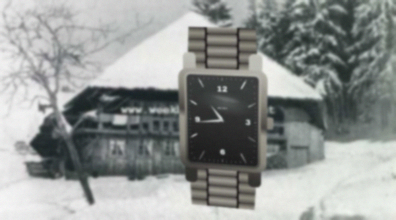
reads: 10,44
